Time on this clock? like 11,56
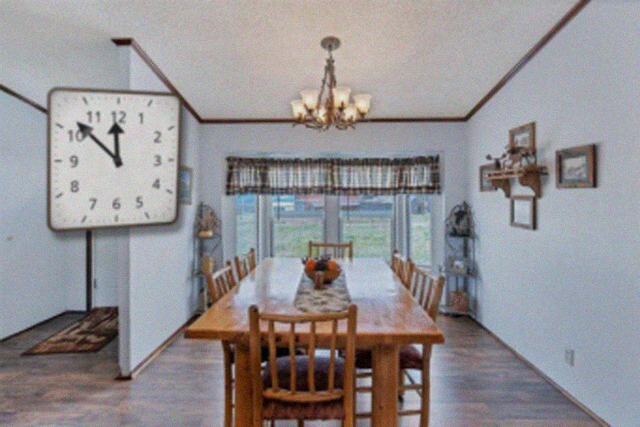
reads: 11,52
